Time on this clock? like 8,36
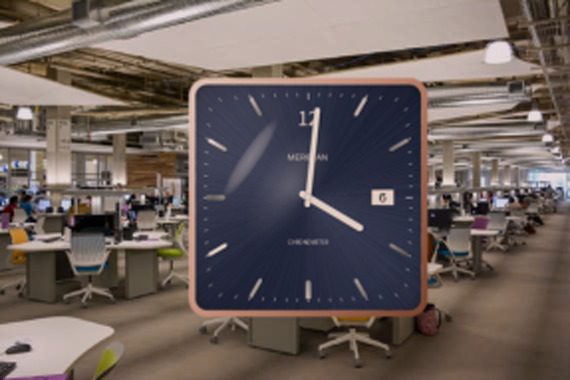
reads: 4,01
